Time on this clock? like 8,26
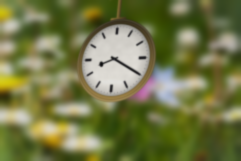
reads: 8,20
